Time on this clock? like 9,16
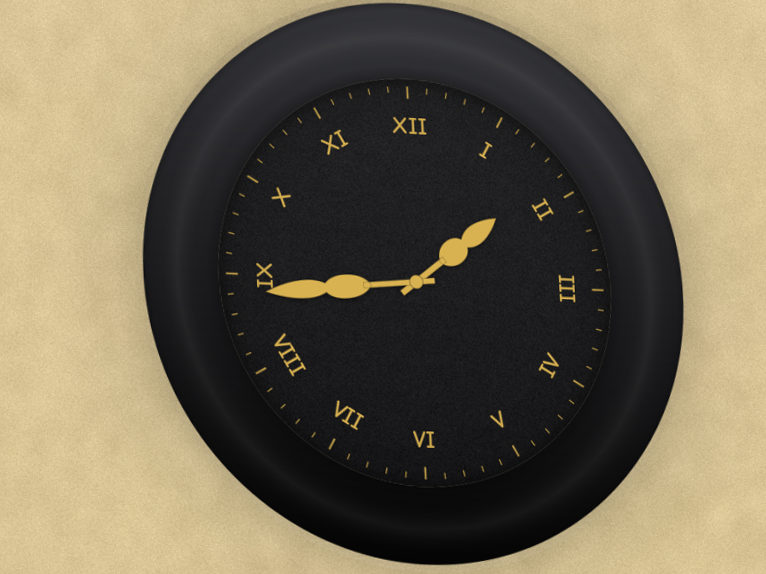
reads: 1,44
